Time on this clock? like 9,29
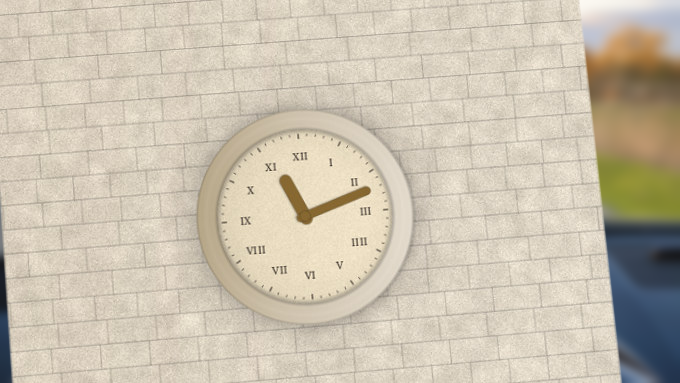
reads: 11,12
